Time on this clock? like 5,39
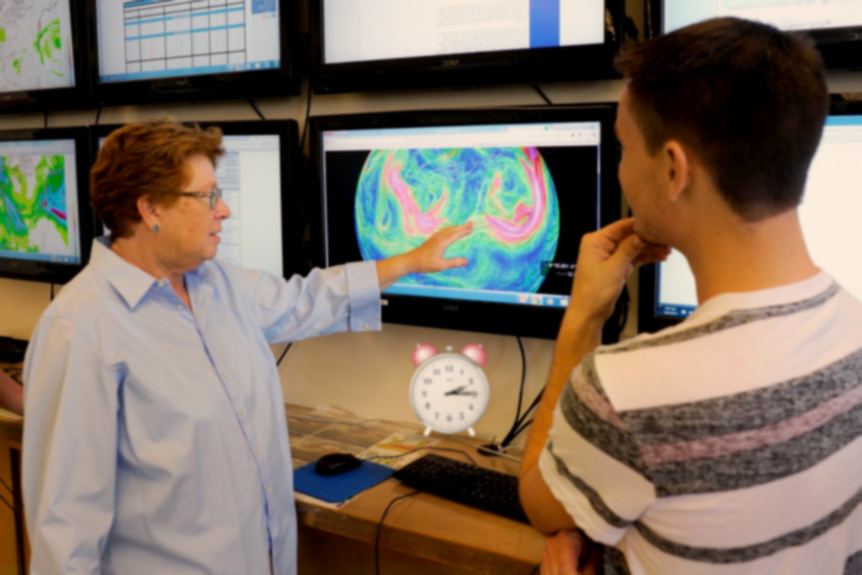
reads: 2,15
